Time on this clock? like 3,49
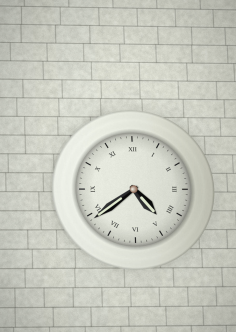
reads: 4,39
